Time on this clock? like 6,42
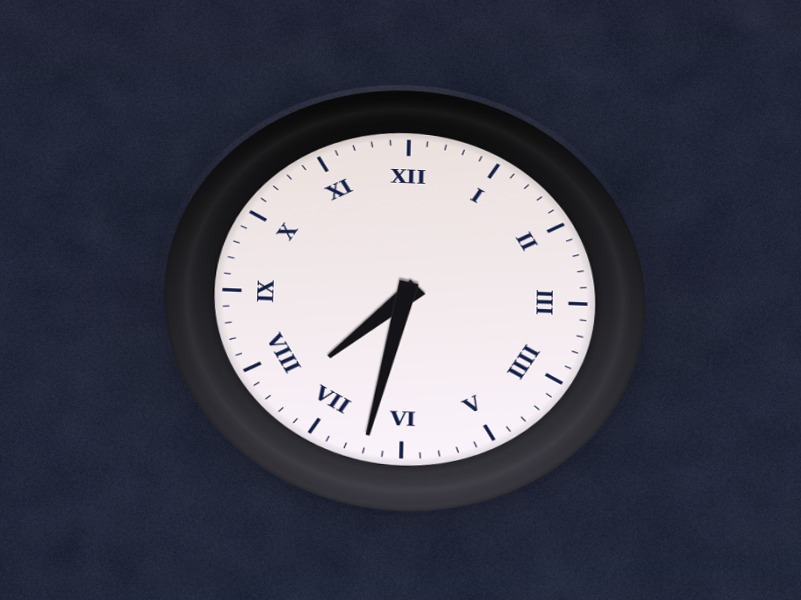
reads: 7,32
